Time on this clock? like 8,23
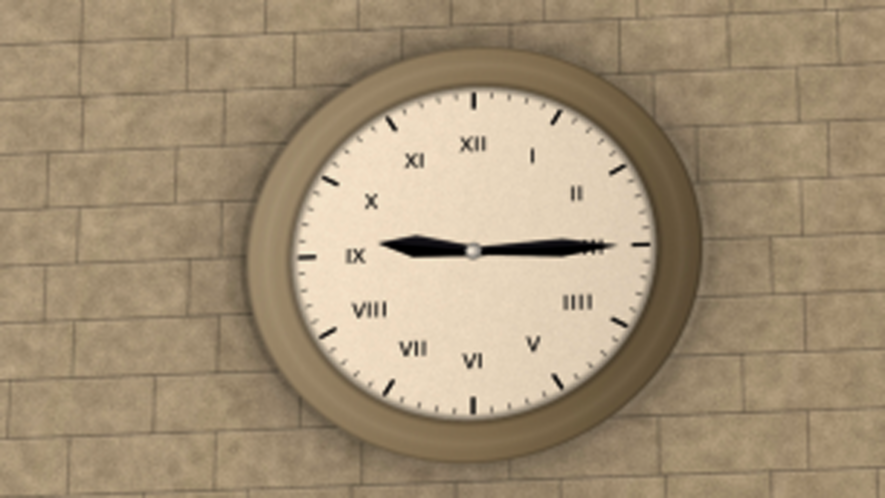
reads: 9,15
